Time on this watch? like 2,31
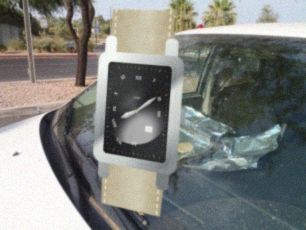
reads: 8,09
